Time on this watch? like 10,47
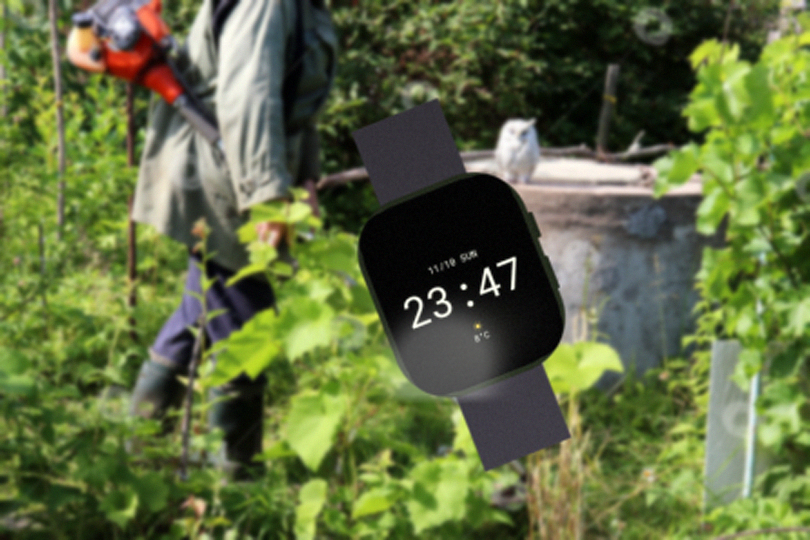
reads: 23,47
